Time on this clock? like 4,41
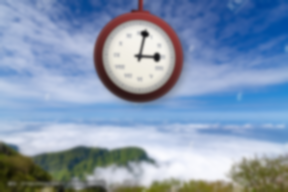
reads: 3,02
